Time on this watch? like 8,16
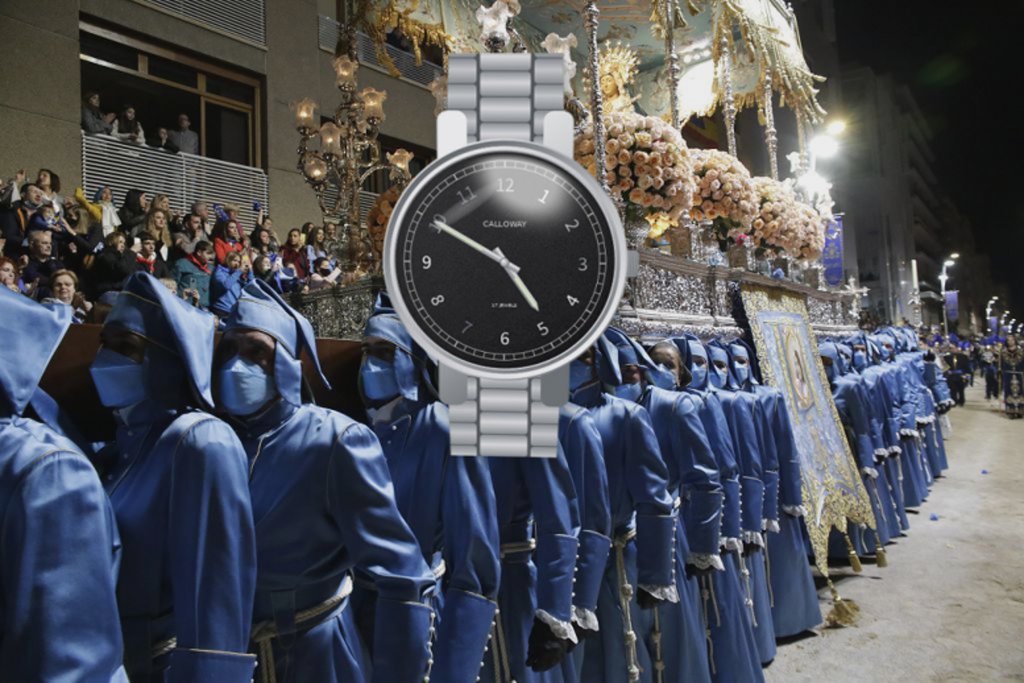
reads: 4,50
